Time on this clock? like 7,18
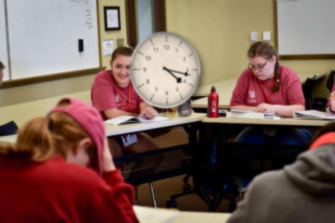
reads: 4,17
